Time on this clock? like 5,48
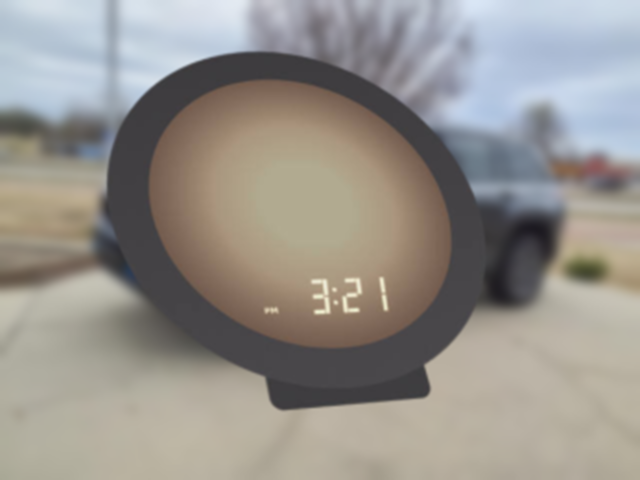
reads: 3,21
